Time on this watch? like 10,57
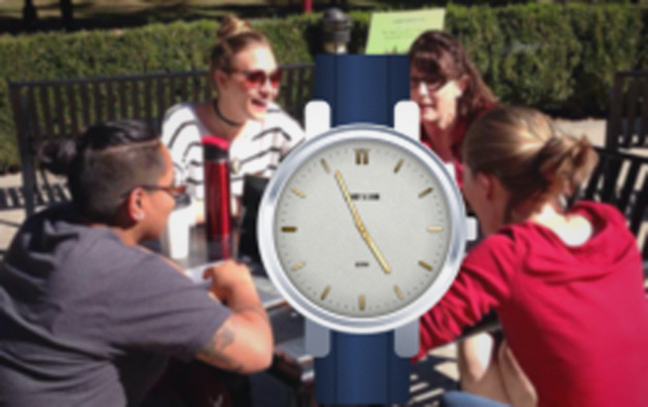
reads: 4,56
